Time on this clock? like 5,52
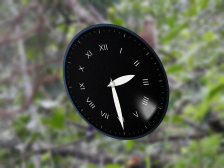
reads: 2,30
